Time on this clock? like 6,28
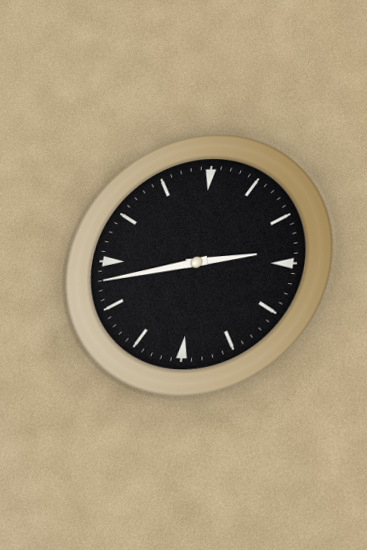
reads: 2,43
